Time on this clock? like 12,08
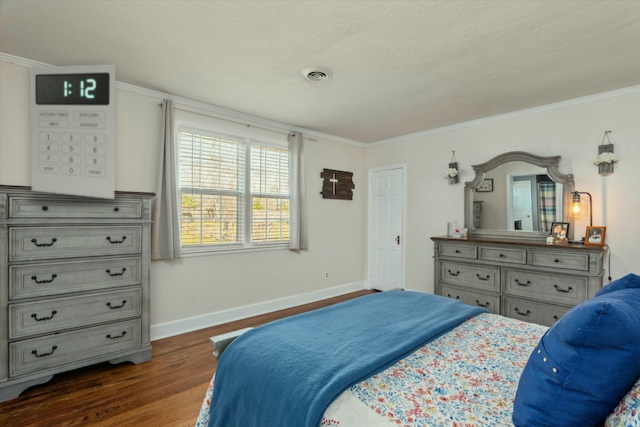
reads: 1,12
